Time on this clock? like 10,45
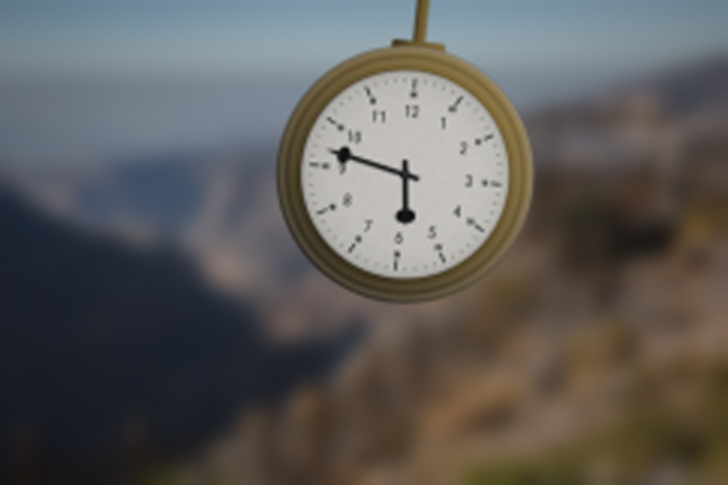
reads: 5,47
